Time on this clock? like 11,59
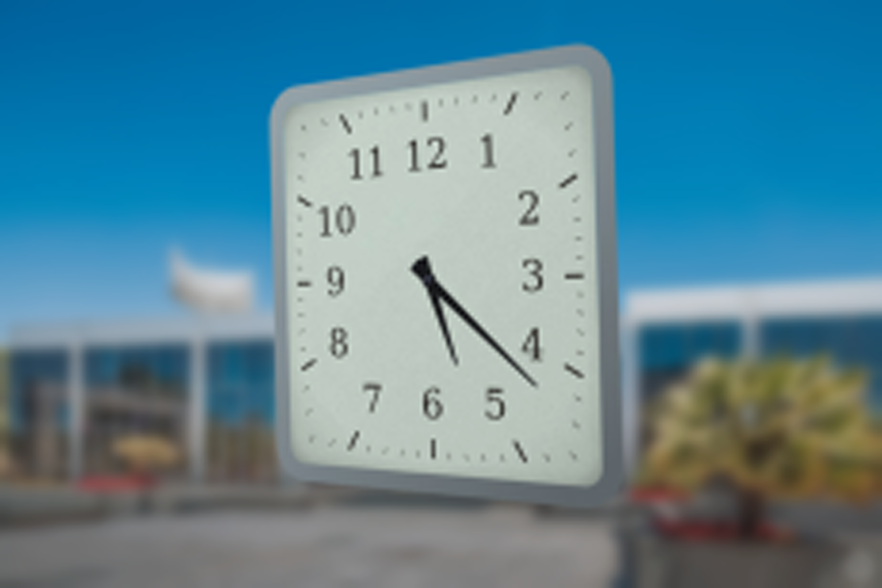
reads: 5,22
